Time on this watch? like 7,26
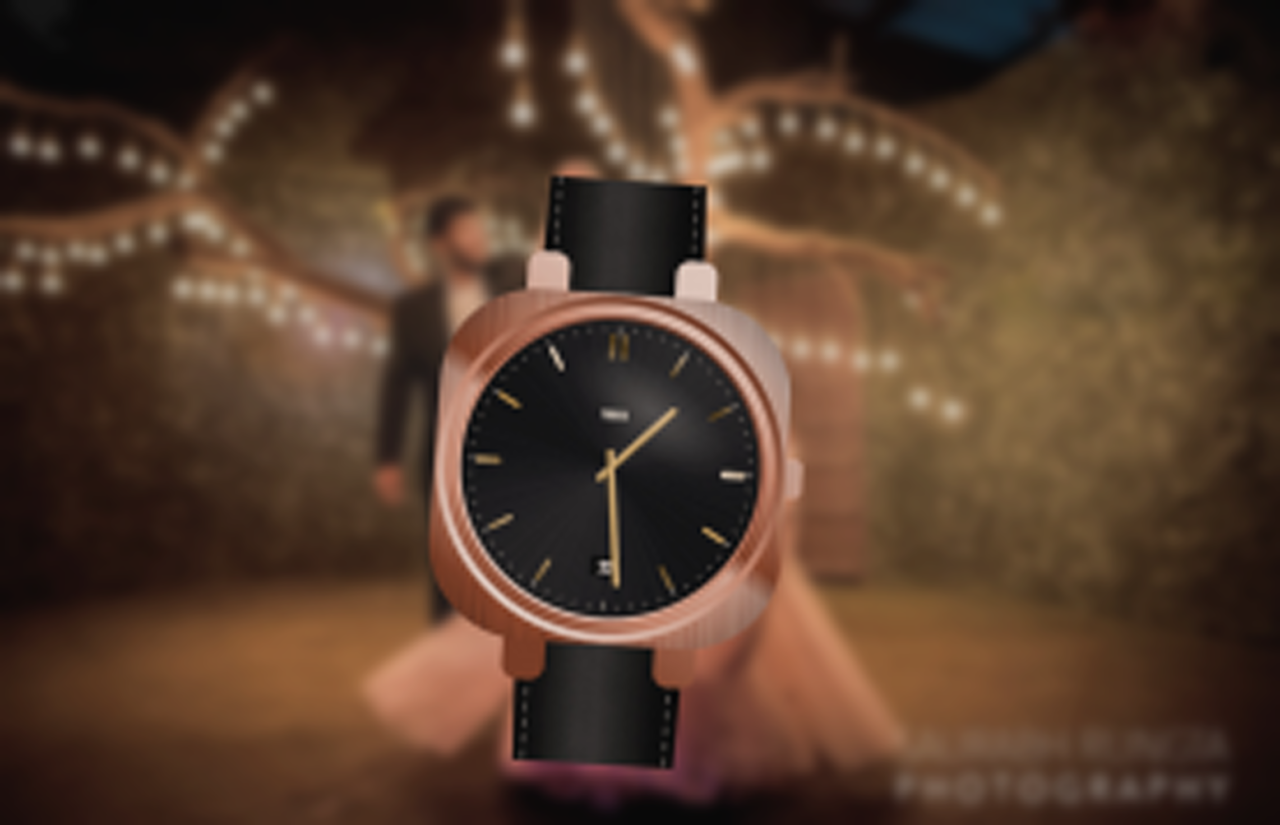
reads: 1,29
